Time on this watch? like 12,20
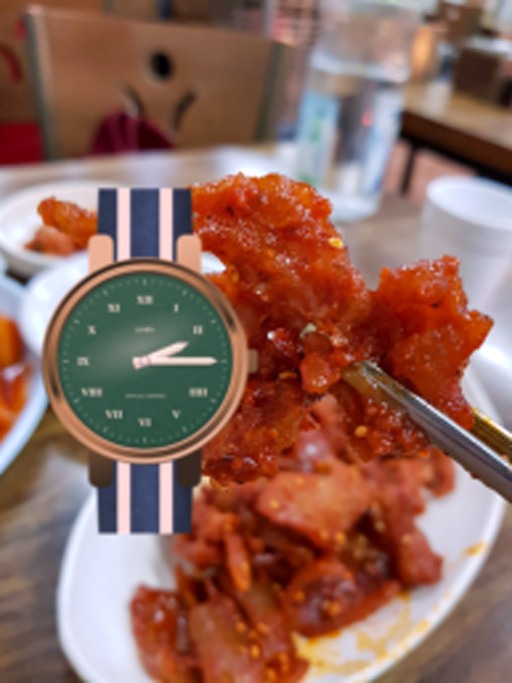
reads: 2,15
